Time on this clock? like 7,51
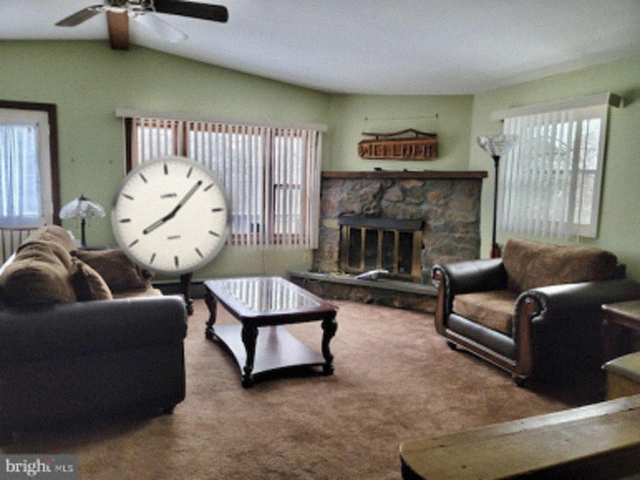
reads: 8,08
